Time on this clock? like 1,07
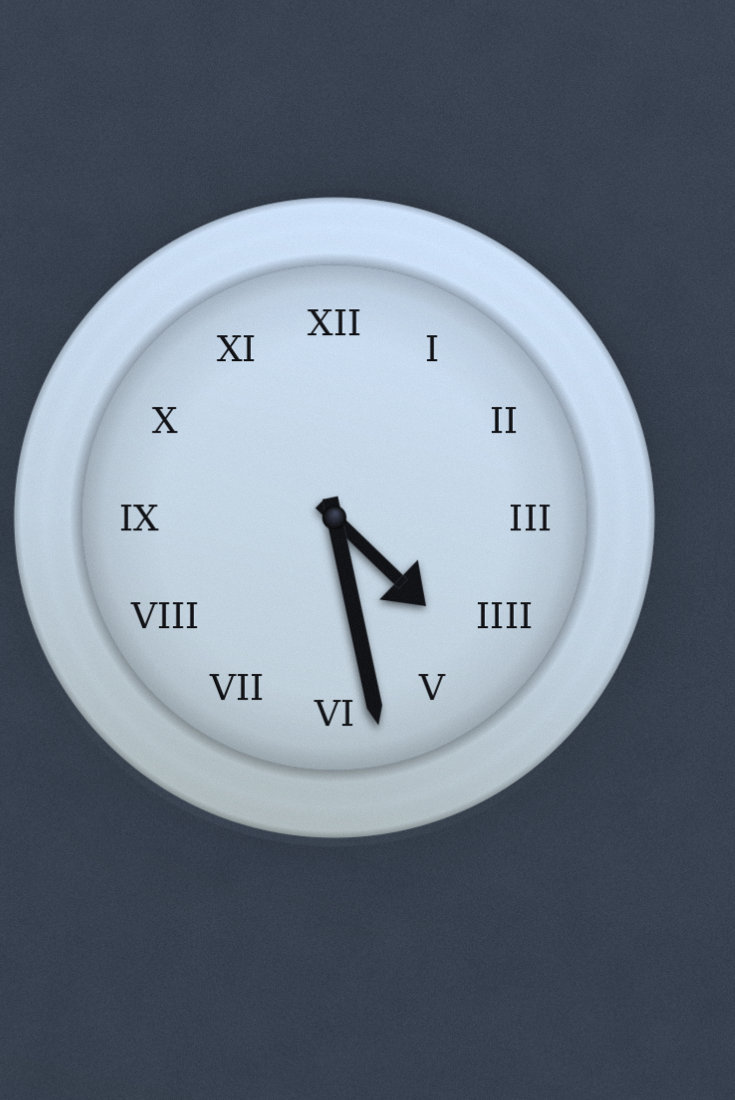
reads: 4,28
